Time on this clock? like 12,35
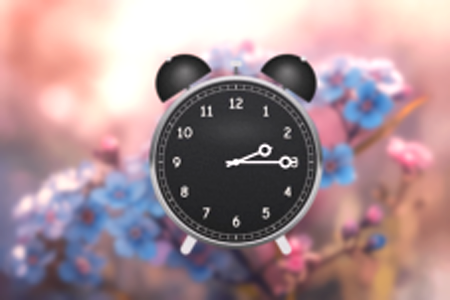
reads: 2,15
